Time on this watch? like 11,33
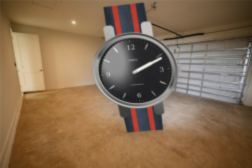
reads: 2,11
